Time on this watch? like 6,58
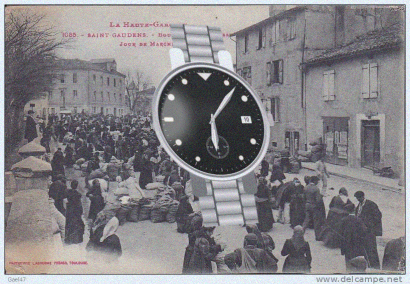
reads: 6,07
